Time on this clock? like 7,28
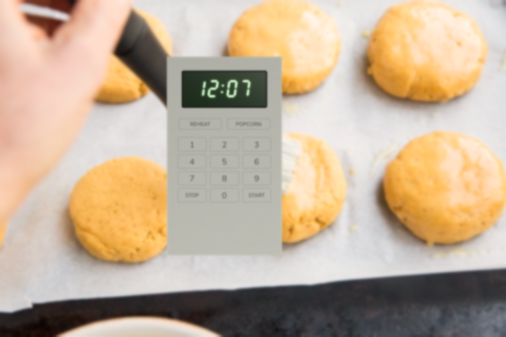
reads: 12,07
